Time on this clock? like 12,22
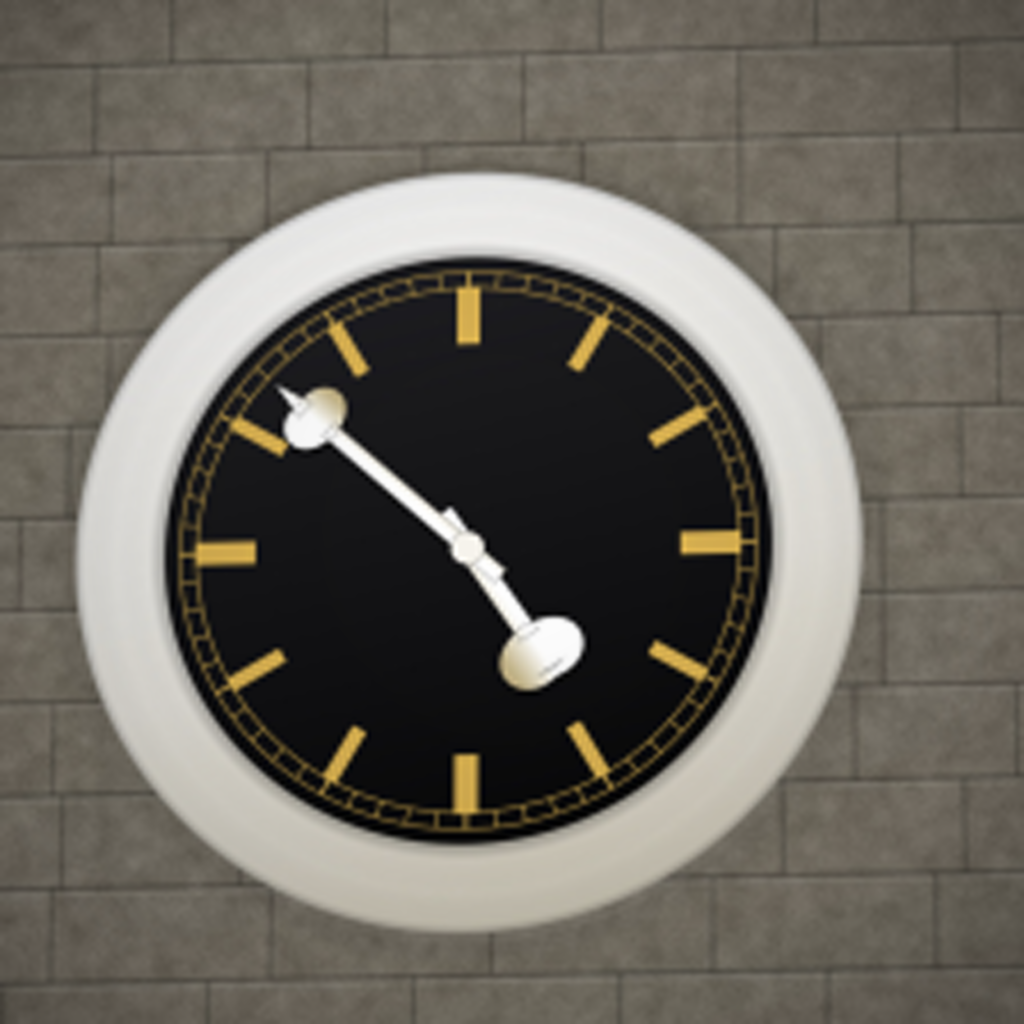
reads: 4,52
